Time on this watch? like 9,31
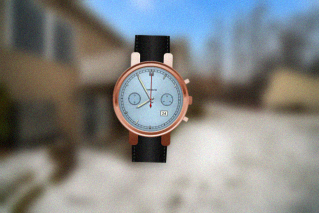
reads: 7,55
